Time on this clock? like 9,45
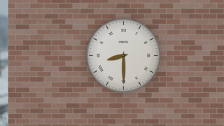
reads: 8,30
